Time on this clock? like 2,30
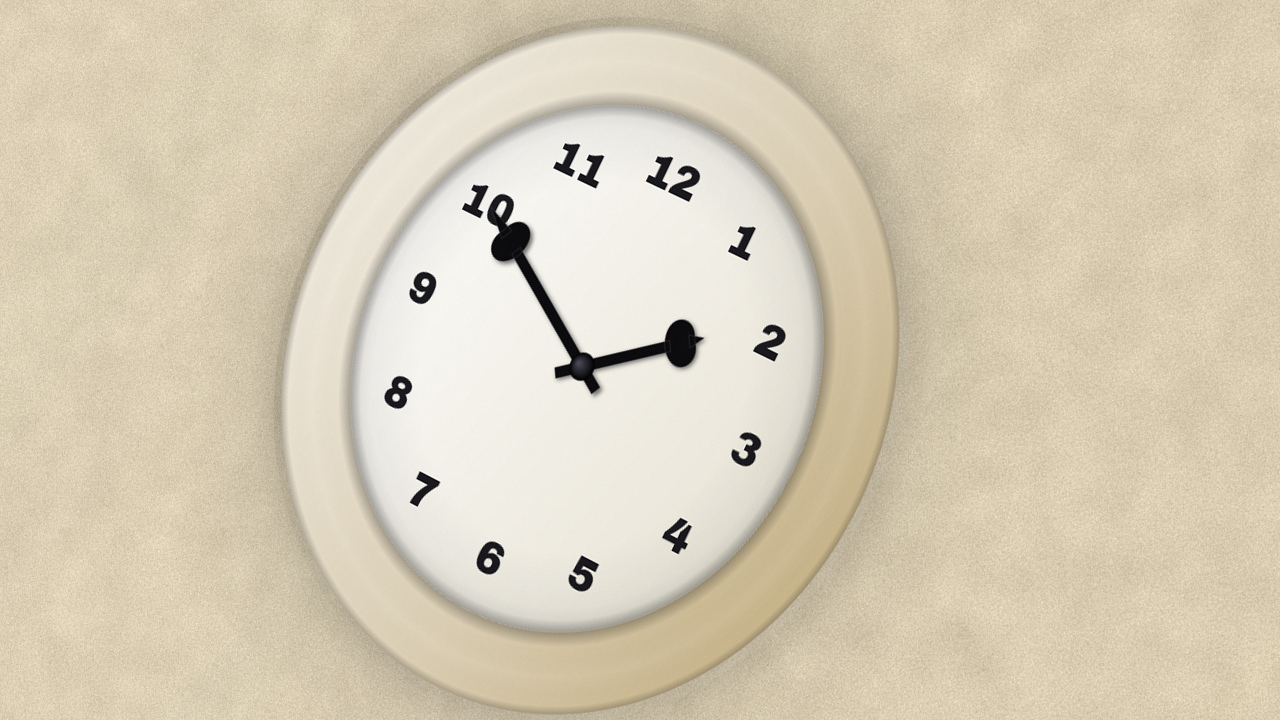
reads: 1,50
